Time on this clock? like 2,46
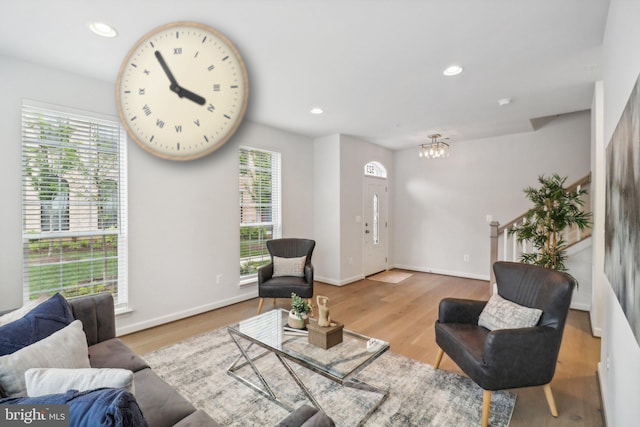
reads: 3,55
